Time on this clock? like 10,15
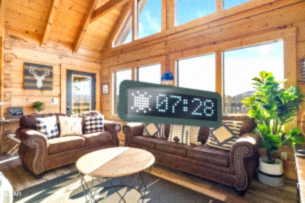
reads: 7,28
